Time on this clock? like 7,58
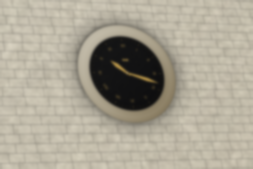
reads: 10,18
